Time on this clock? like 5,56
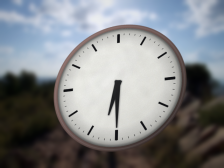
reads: 6,30
